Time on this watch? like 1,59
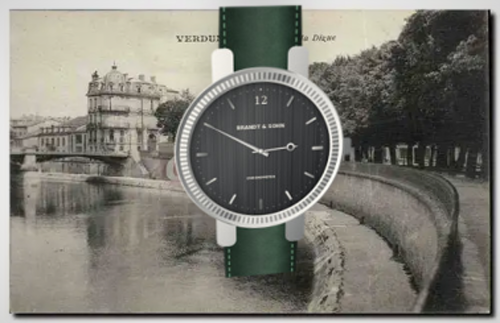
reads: 2,50
